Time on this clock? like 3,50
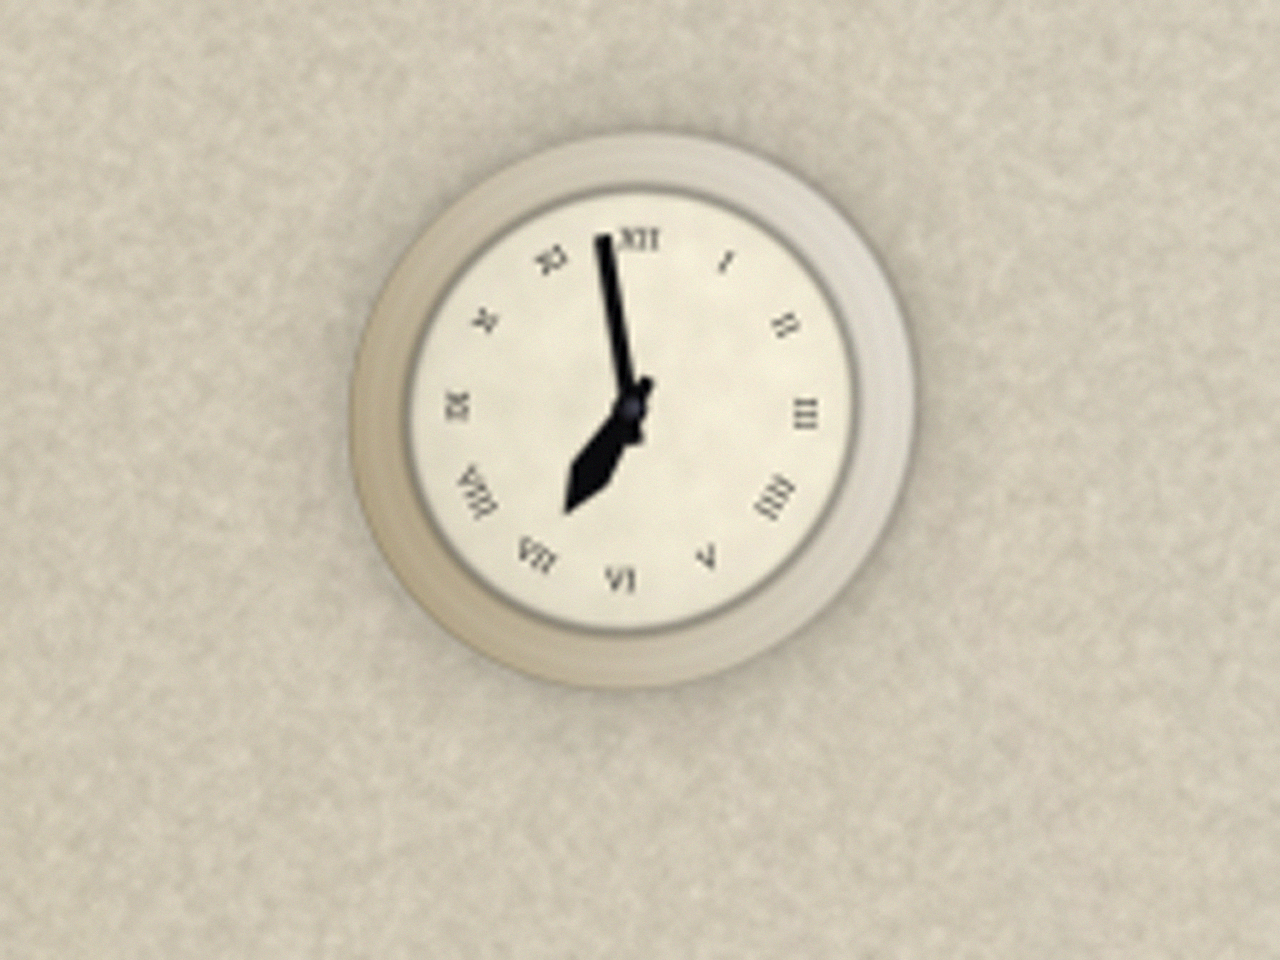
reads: 6,58
